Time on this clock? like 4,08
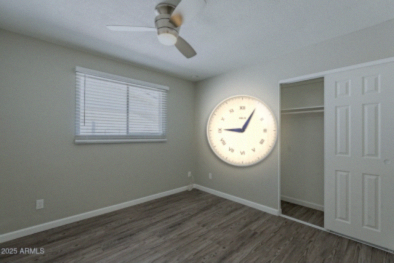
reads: 9,05
